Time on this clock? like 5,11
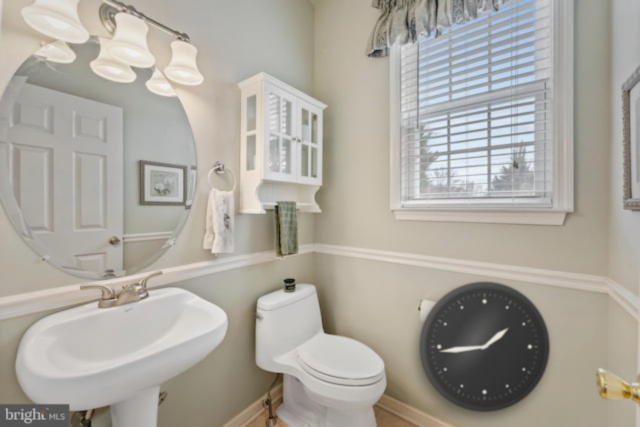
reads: 1,44
